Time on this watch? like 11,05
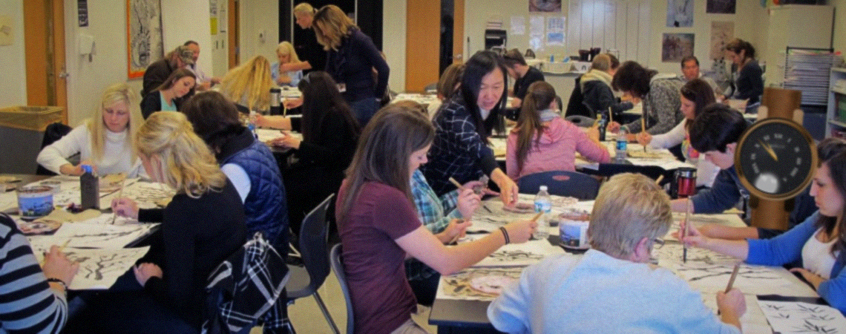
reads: 10,52
